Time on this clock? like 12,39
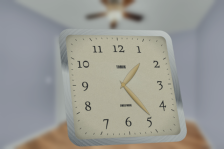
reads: 1,24
